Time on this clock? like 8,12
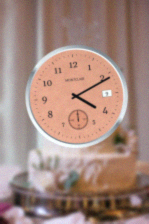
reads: 4,11
